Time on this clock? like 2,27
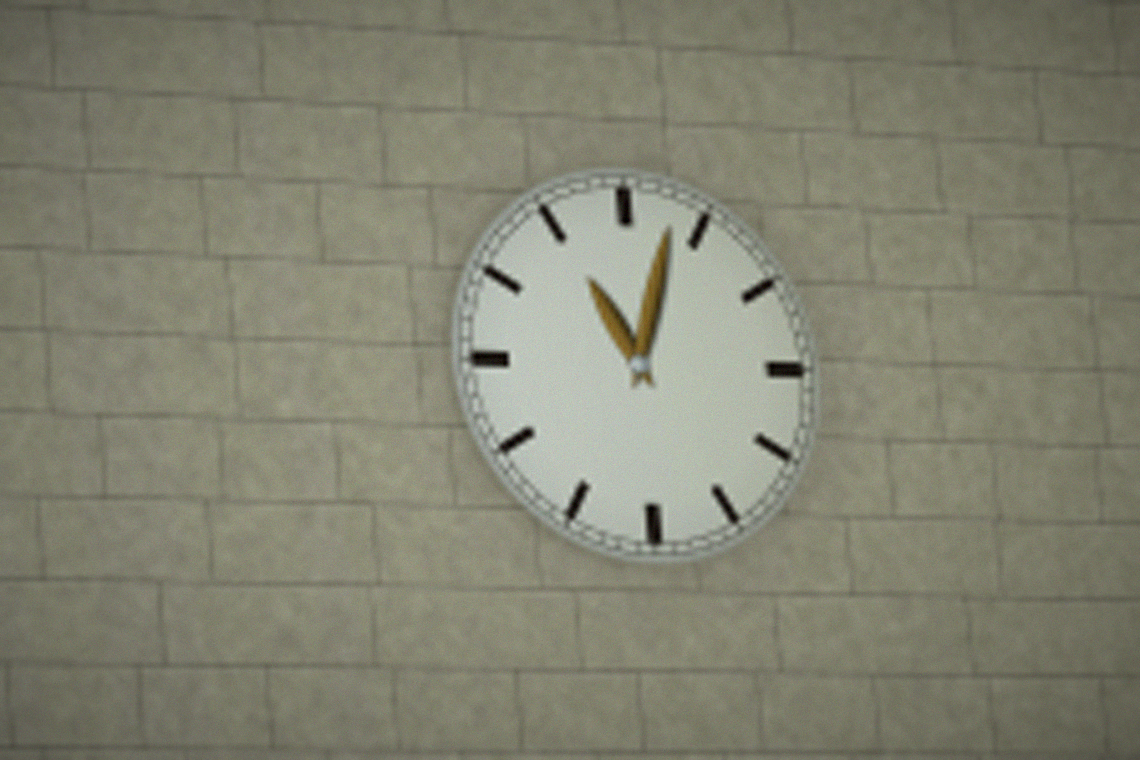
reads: 11,03
